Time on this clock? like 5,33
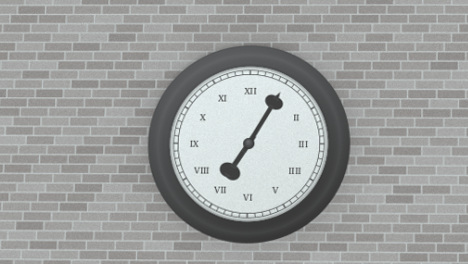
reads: 7,05
